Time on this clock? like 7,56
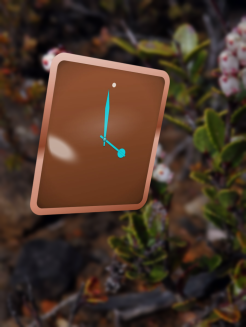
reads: 3,59
